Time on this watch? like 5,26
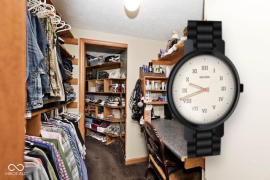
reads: 9,42
